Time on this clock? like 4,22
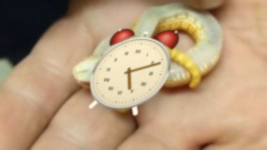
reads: 5,11
